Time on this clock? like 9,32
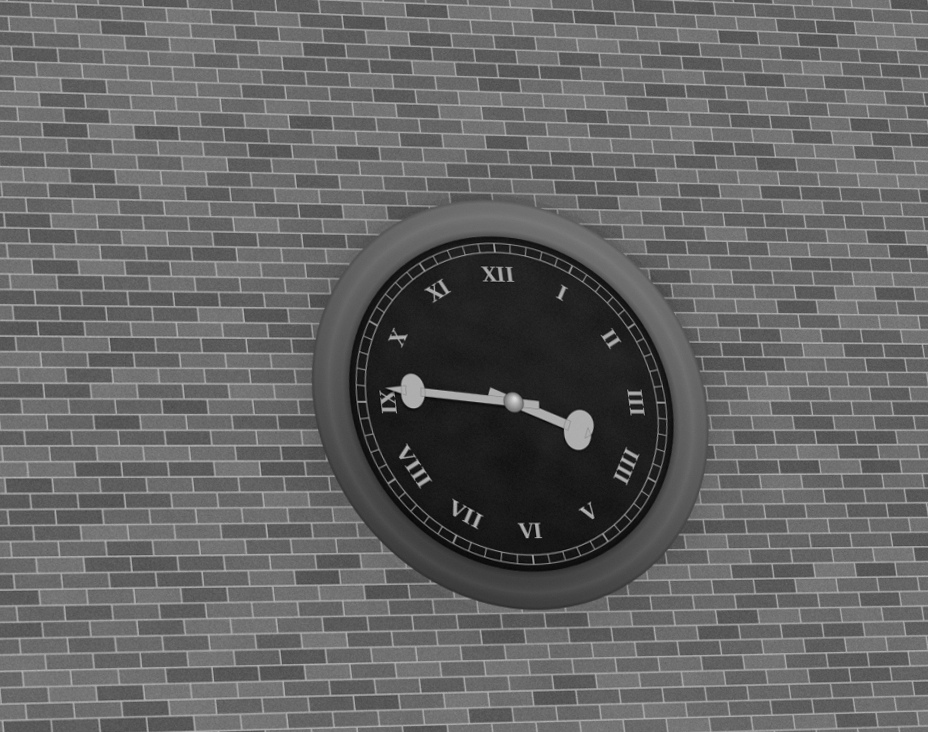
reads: 3,46
